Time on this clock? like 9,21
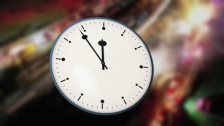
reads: 11,54
